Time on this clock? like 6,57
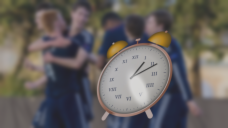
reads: 1,11
